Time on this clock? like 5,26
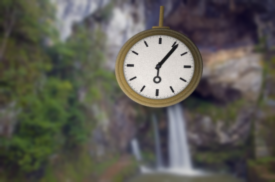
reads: 6,06
